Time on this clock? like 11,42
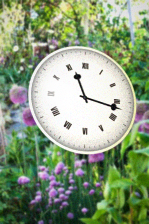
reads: 11,17
